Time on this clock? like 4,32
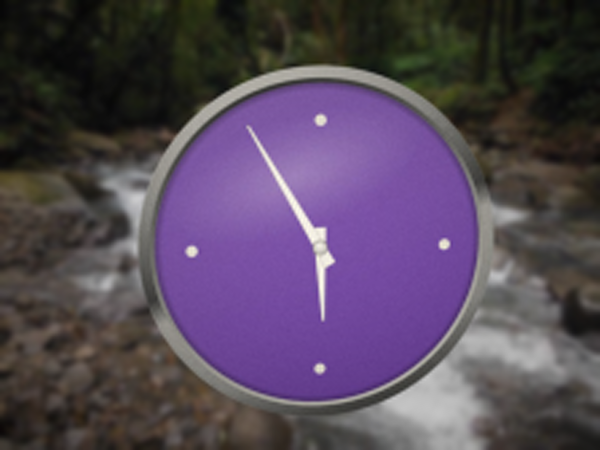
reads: 5,55
